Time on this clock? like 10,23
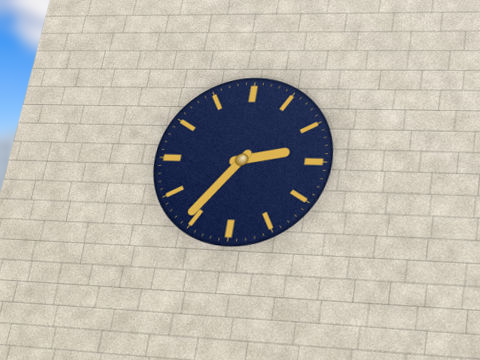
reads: 2,36
